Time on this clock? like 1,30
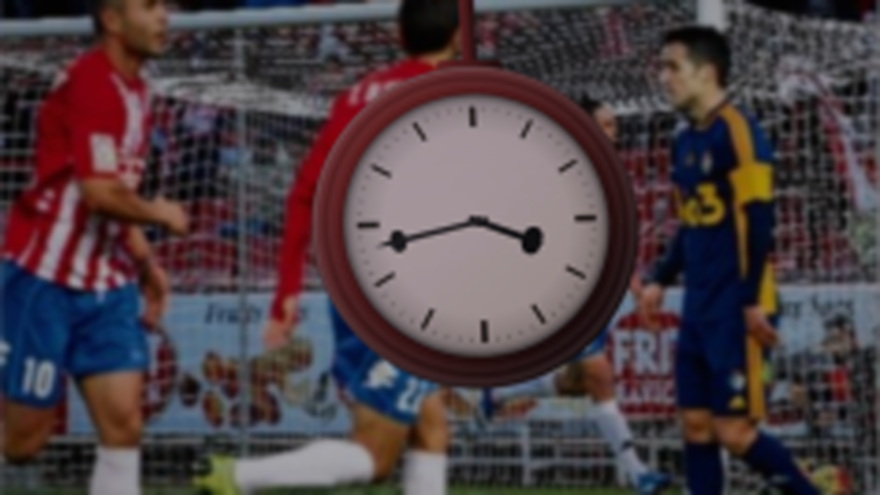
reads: 3,43
